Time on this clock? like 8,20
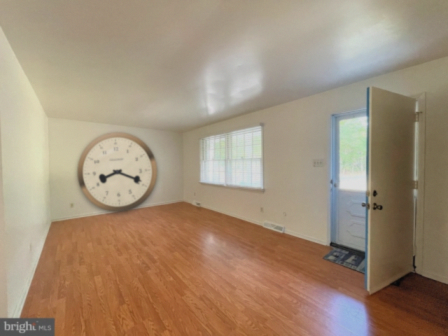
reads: 8,19
